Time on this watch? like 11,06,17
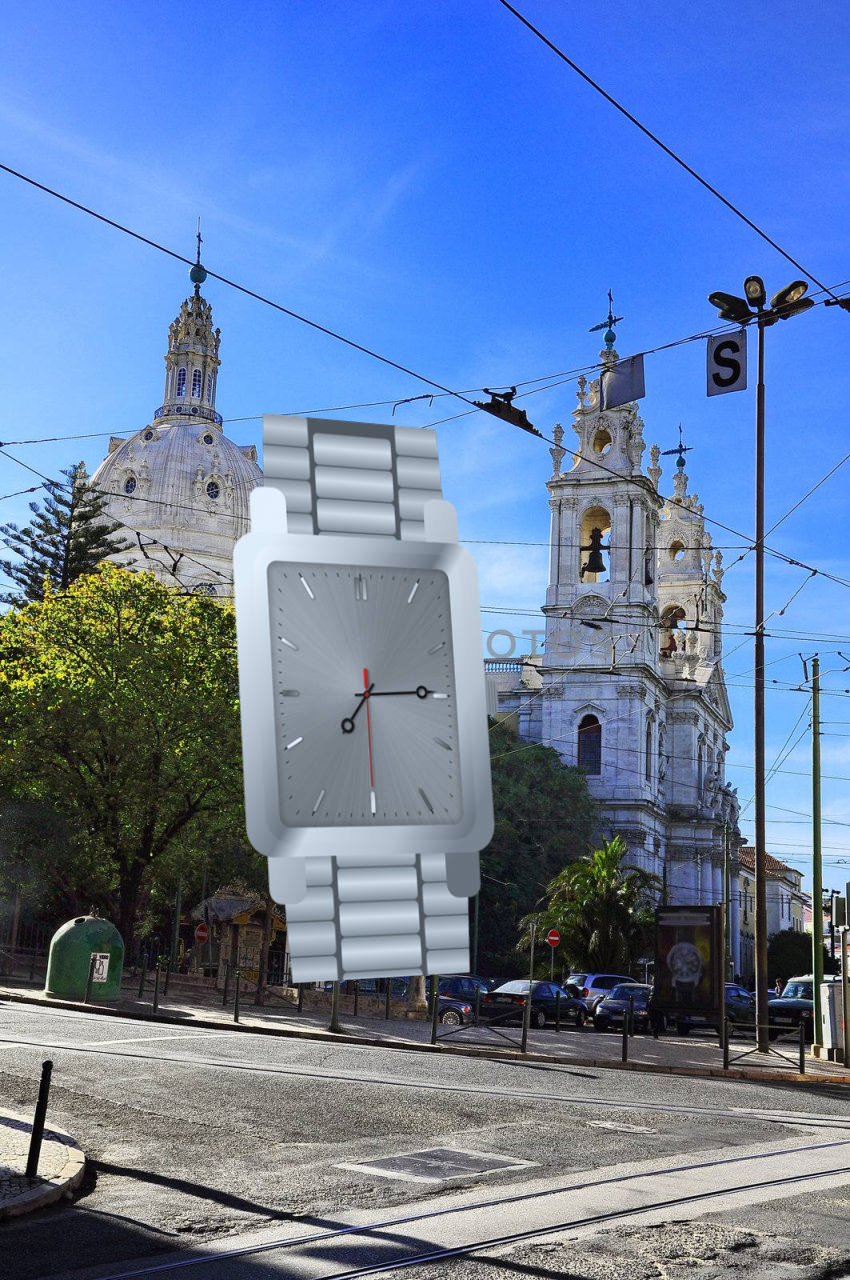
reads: 7,14,30
